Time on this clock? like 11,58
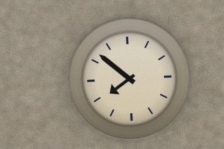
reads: 7,52
